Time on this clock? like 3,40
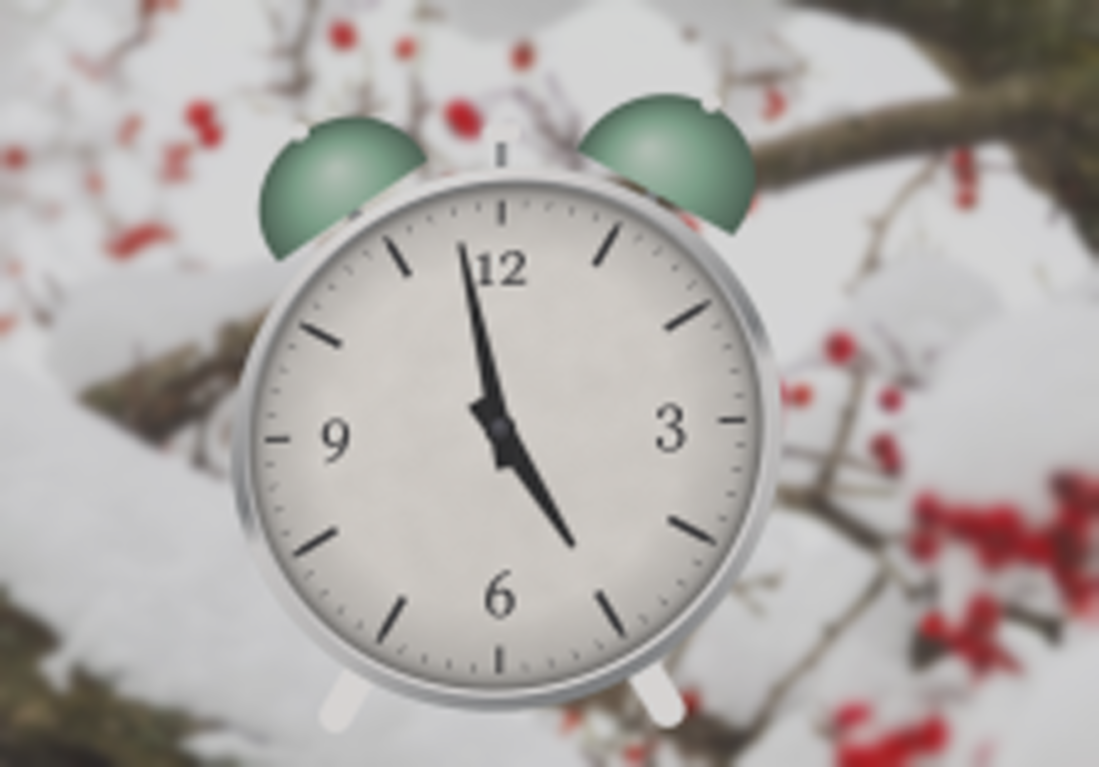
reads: 4,58
